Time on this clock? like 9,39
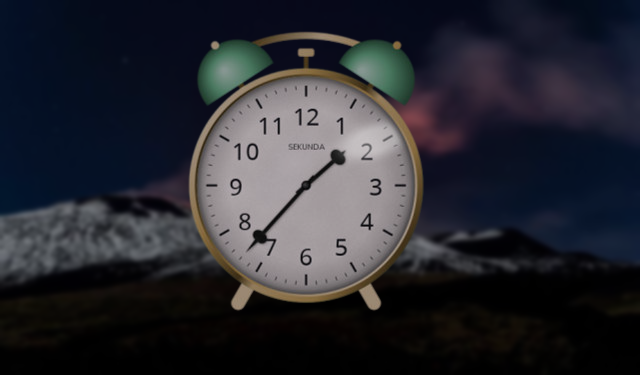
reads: 1,37
